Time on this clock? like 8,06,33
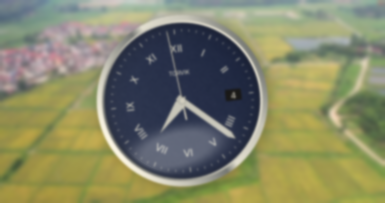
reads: 7,21,59
